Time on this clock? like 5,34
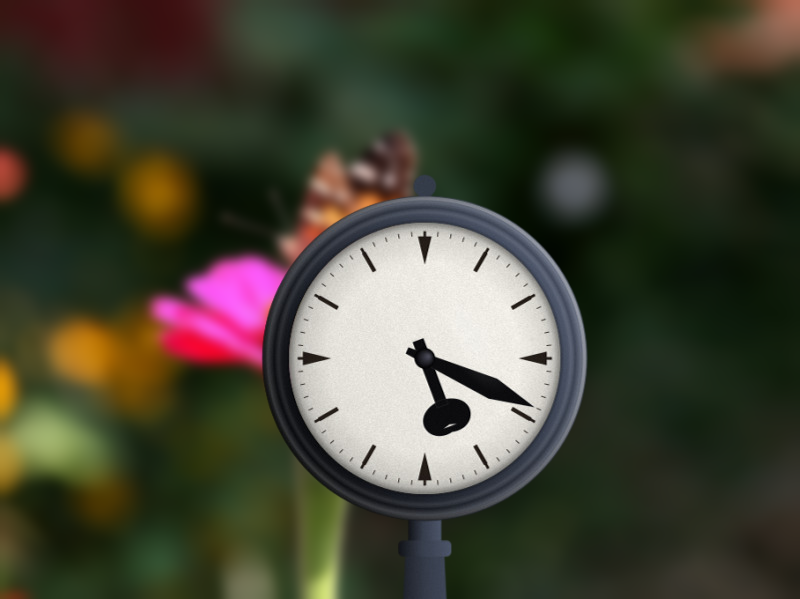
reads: 5,19
